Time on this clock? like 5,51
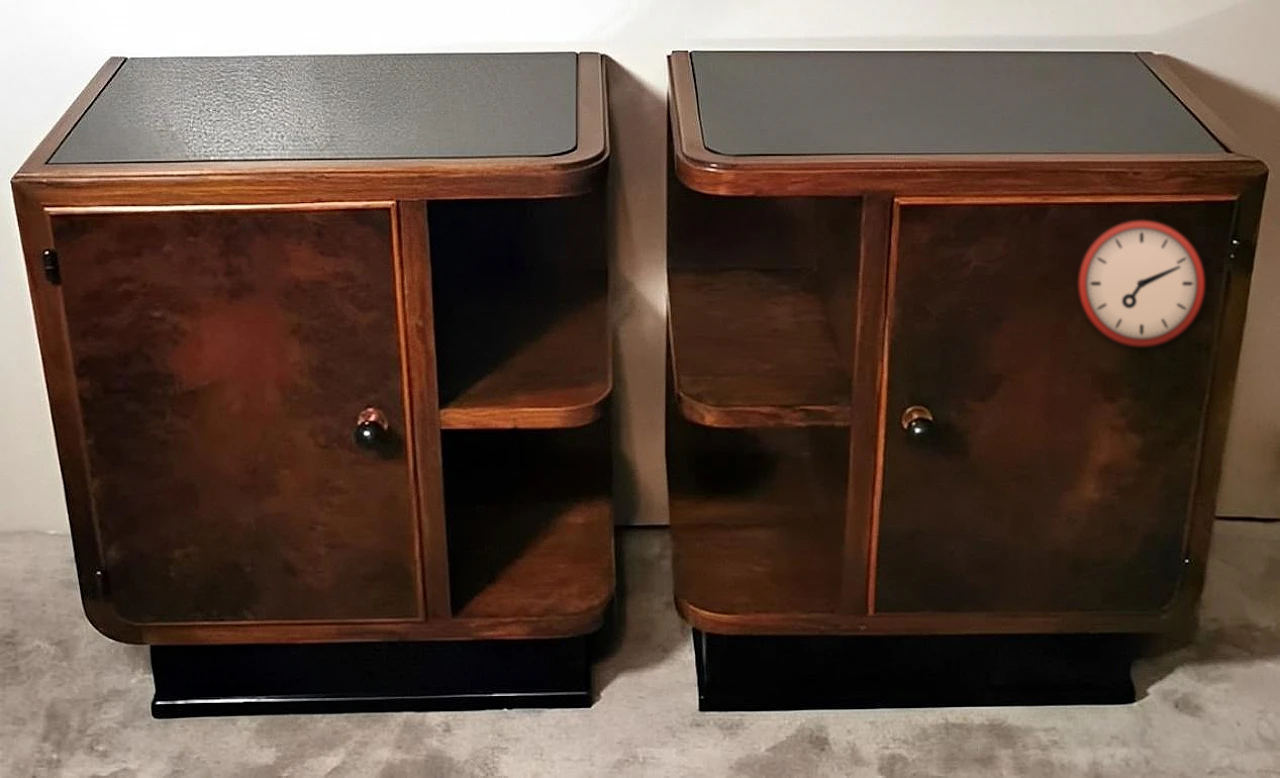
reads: 7,11
